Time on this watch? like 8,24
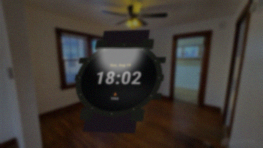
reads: 18,02
